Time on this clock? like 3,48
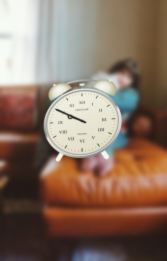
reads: 9,50
